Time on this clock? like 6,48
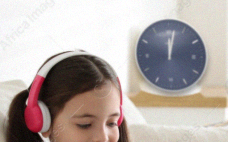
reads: 12,02
